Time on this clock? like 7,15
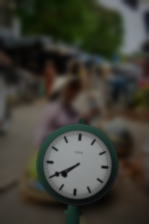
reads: 7,40
